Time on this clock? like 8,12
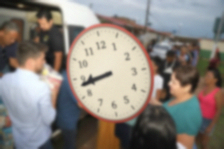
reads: 8,43
